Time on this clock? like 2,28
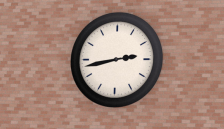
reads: 2,43
